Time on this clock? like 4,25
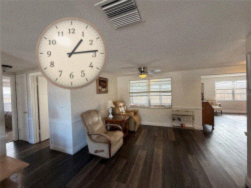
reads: 1,14
